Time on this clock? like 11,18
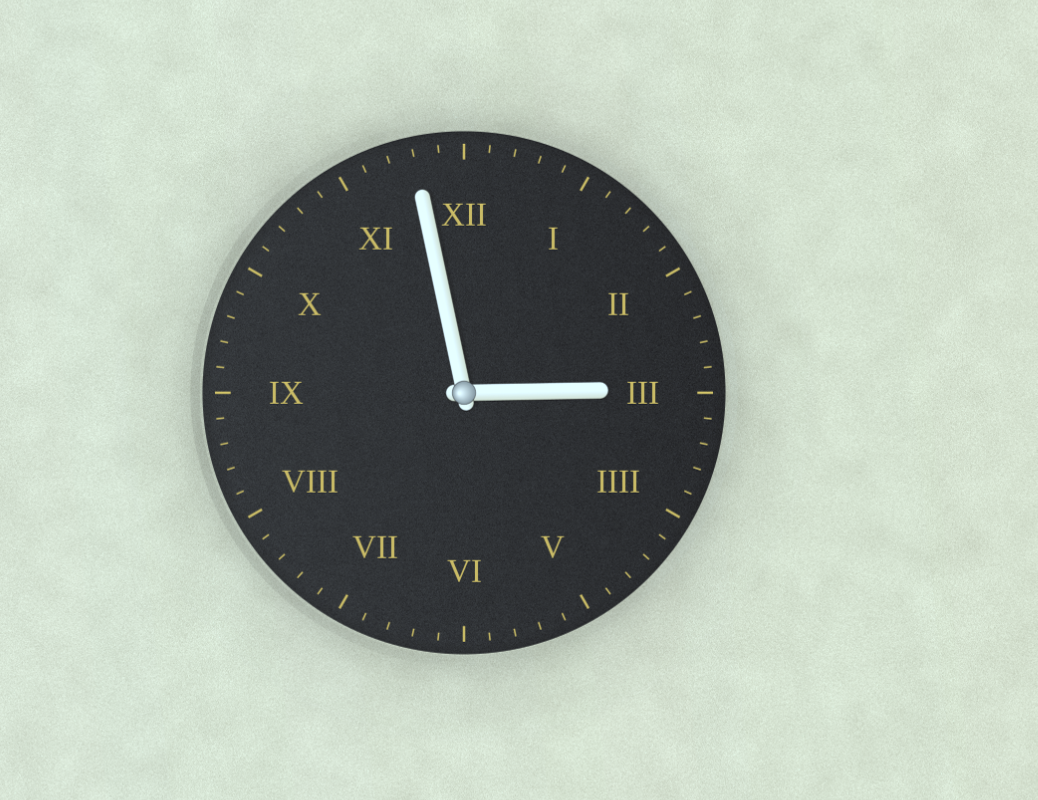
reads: 2,58
